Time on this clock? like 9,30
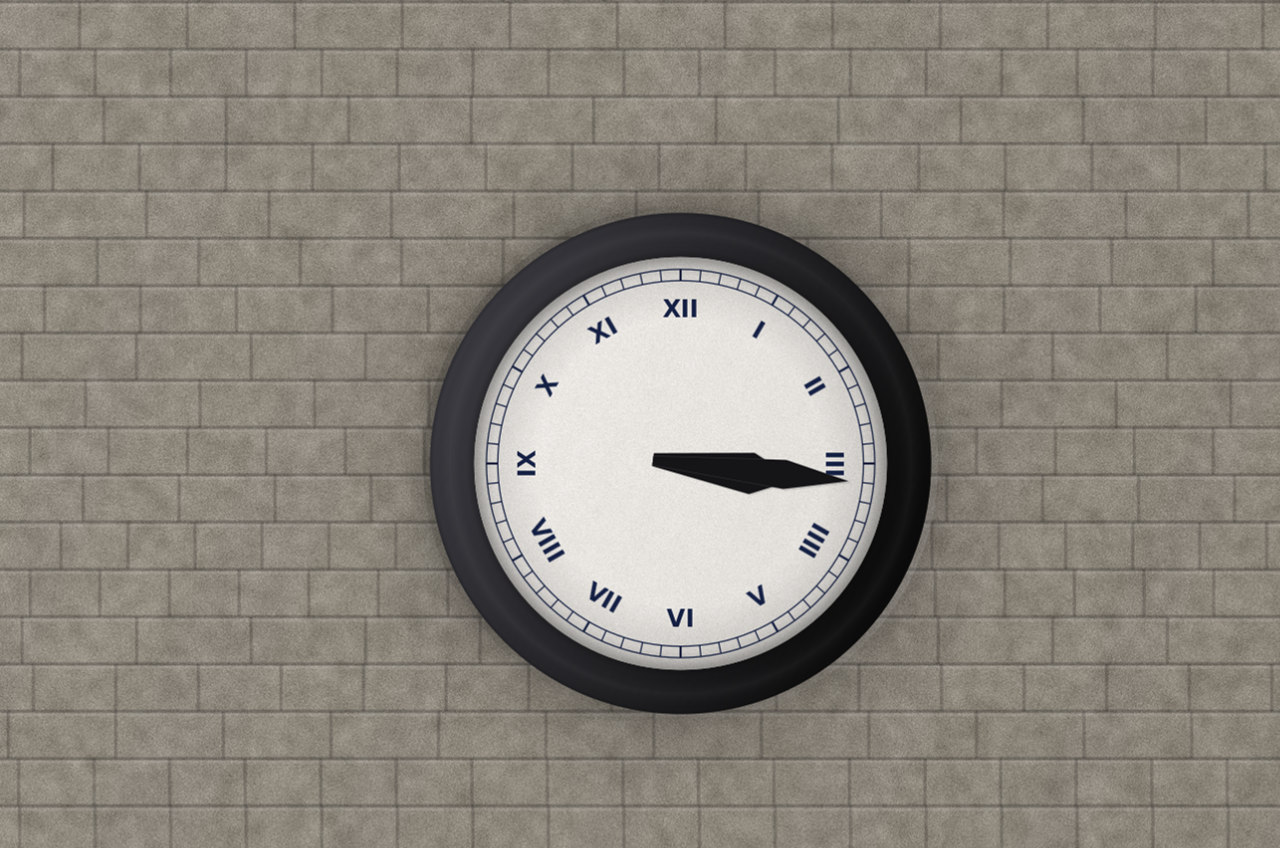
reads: 3,16
